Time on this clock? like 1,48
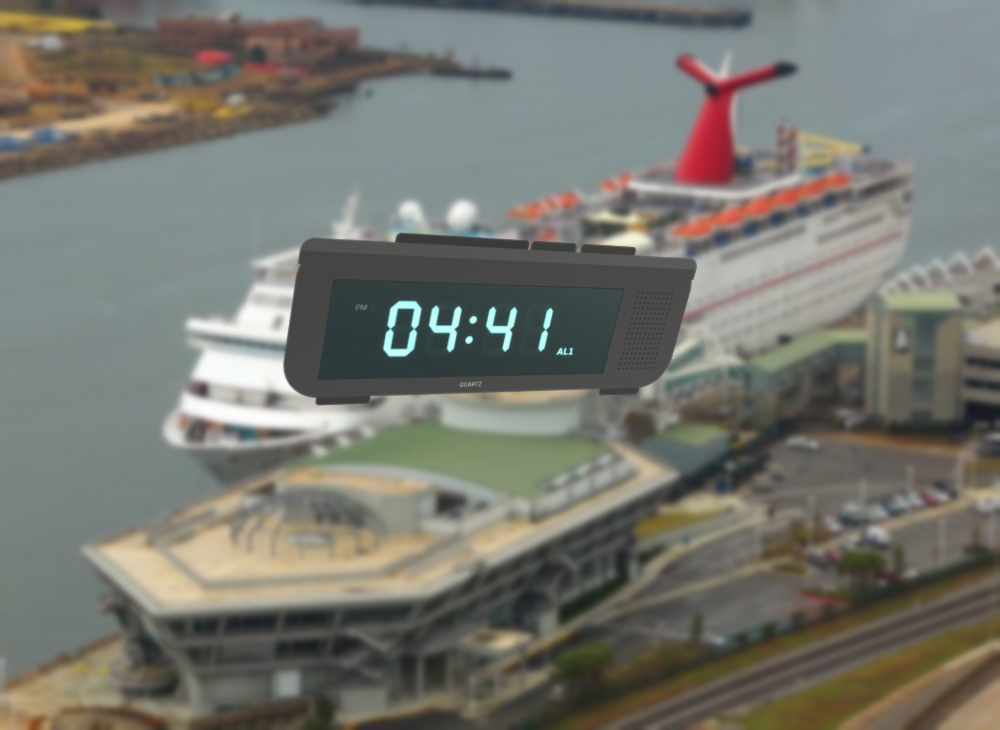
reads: 4,41
